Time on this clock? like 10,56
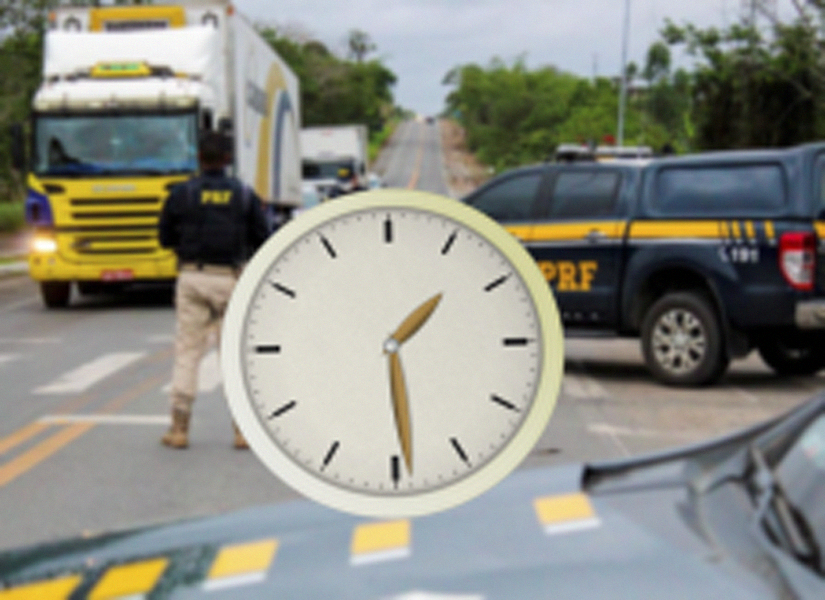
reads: 1,29
